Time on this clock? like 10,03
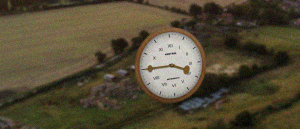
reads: 3,45
